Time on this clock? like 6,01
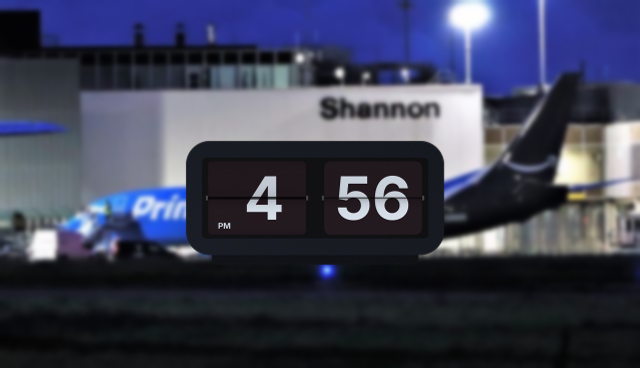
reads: 4,56
